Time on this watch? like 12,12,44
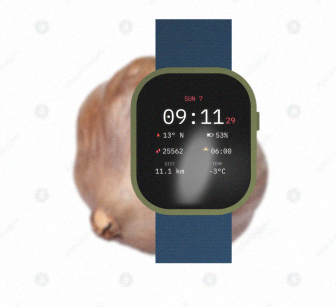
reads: 9,11,29
